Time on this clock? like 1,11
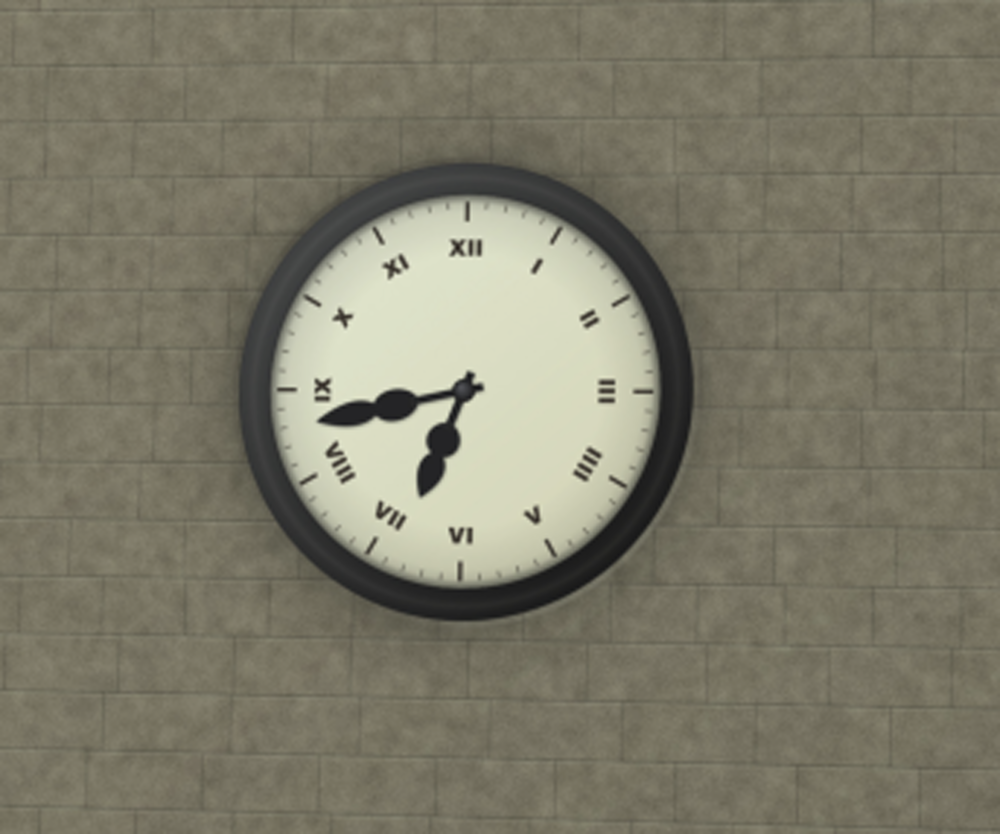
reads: 6,43
